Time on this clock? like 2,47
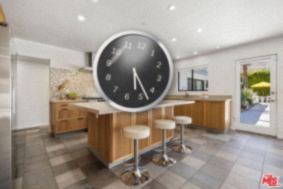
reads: 5,23
